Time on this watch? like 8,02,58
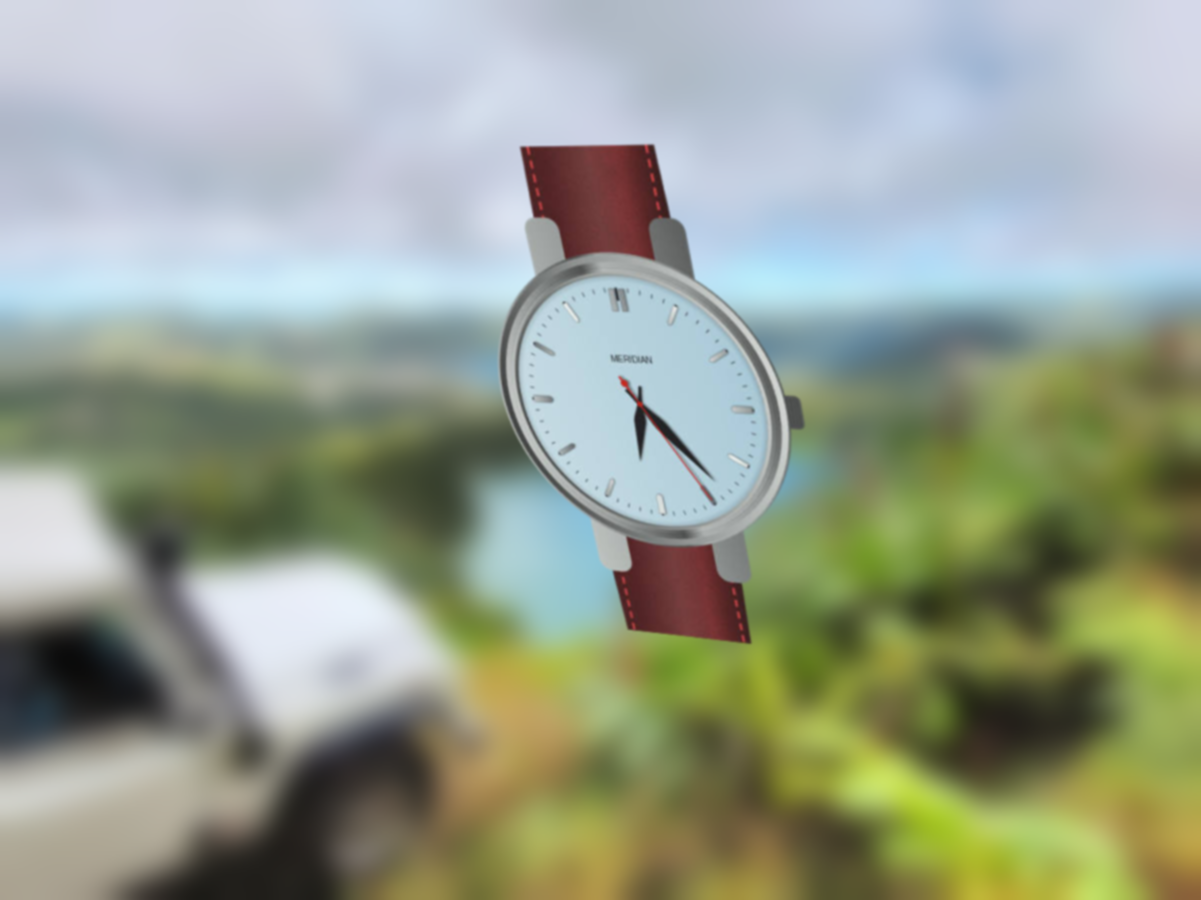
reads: 6,23,25
